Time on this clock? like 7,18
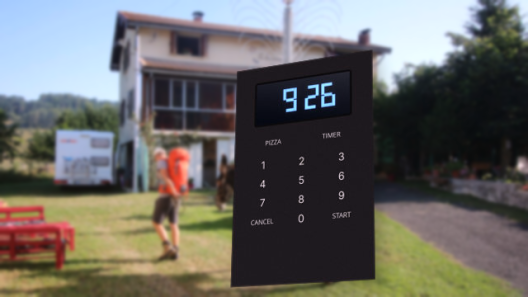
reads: 9,26
